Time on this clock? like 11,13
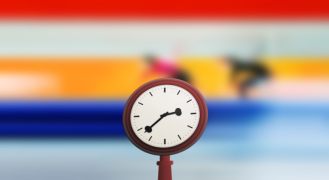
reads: 2,38
